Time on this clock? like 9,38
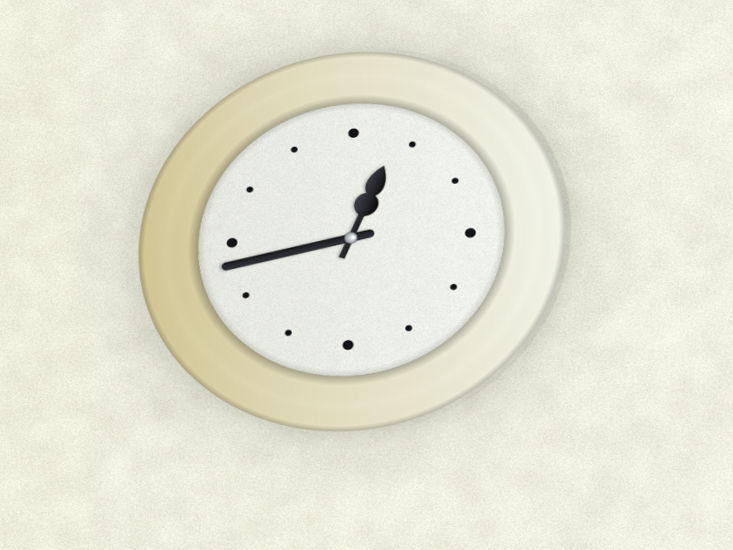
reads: 12,43
